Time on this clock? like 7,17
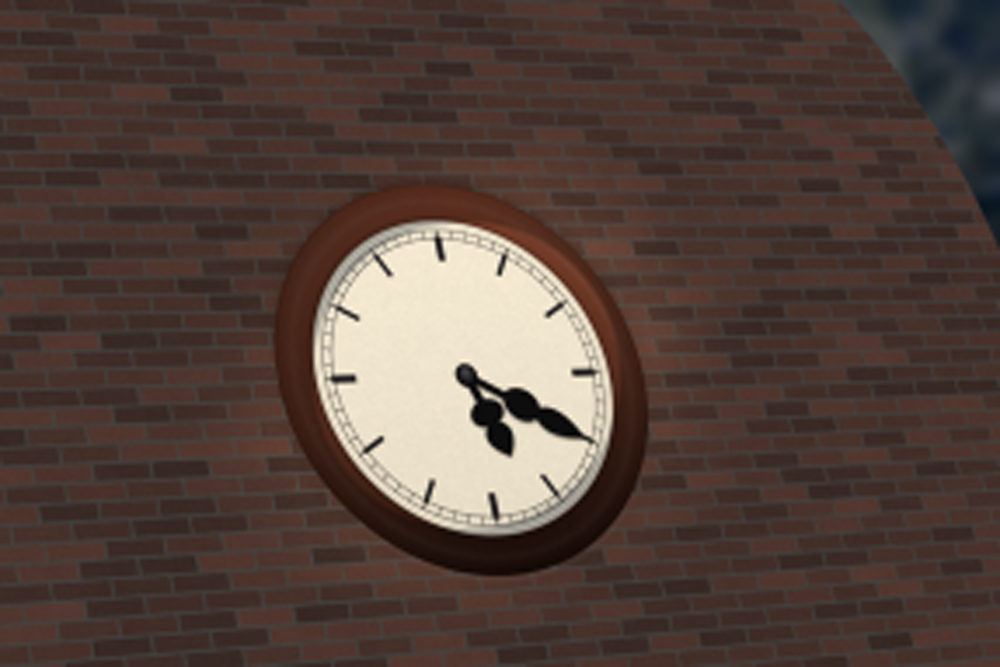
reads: 5,20
